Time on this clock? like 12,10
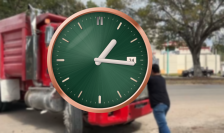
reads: 1,16
